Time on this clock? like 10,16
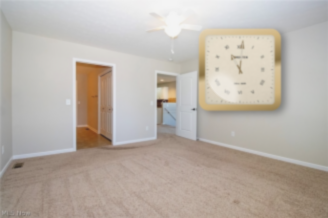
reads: 11,01
